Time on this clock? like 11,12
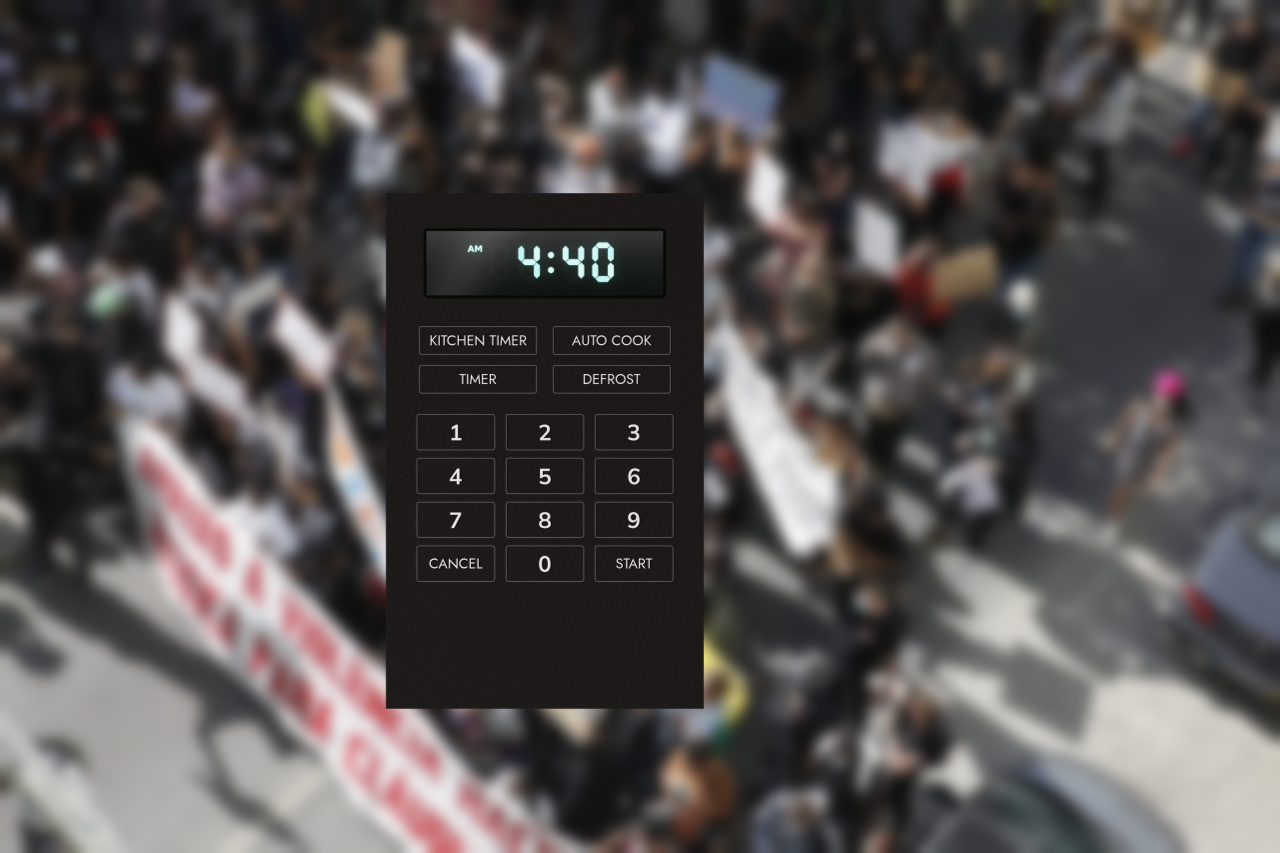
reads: 4,40
